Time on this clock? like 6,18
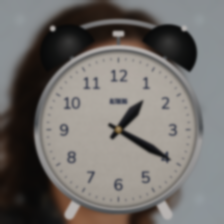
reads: 1,20
